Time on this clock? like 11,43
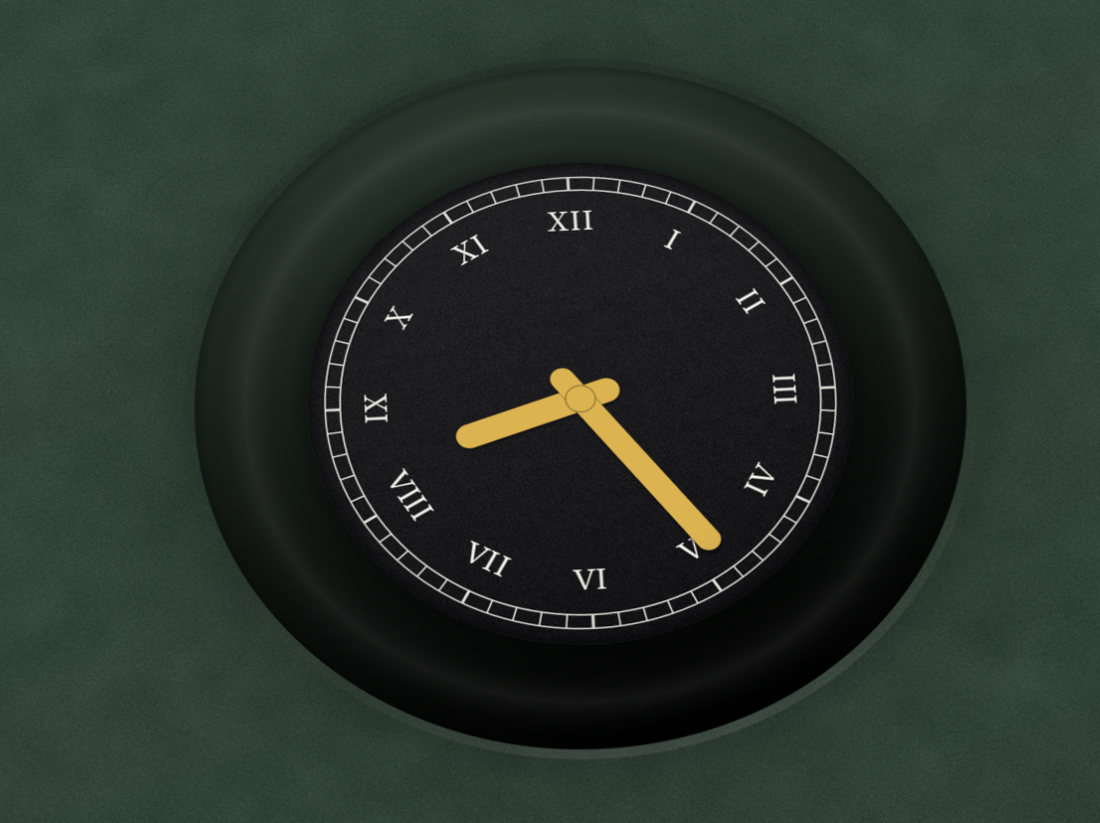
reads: 8,24
